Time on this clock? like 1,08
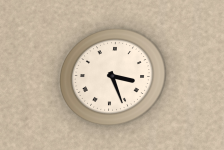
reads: 3,26
